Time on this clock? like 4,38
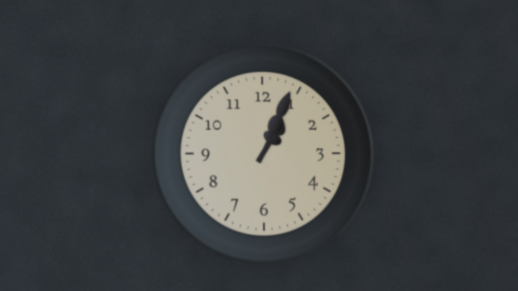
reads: 1,04
